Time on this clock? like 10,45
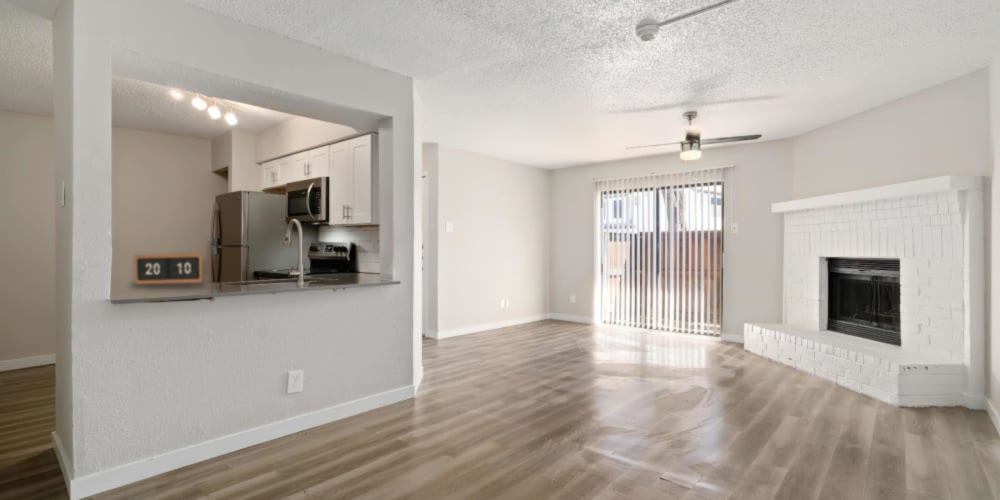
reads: 20,10
